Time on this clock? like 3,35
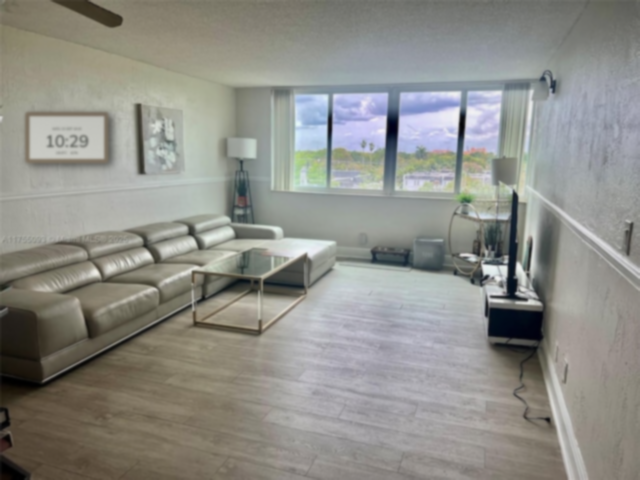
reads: 10,29
